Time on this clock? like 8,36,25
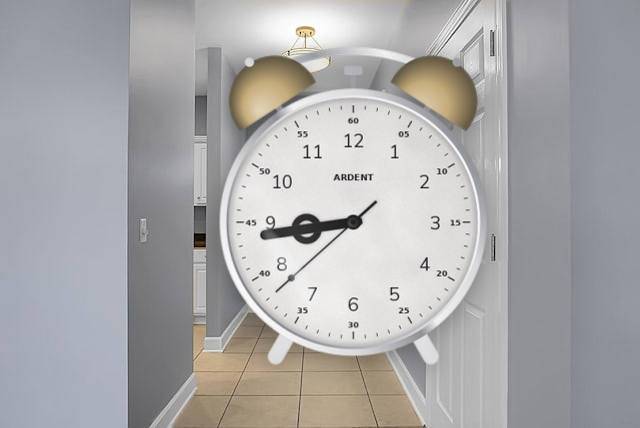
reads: 8,43,38
